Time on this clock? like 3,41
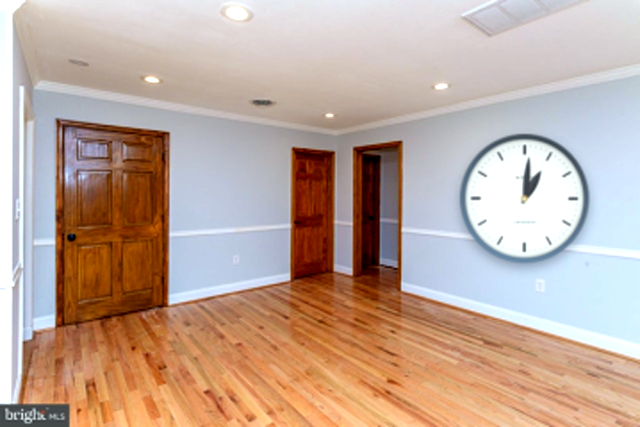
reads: 1,01
